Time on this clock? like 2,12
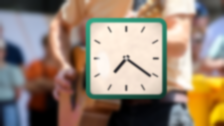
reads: 7,21
